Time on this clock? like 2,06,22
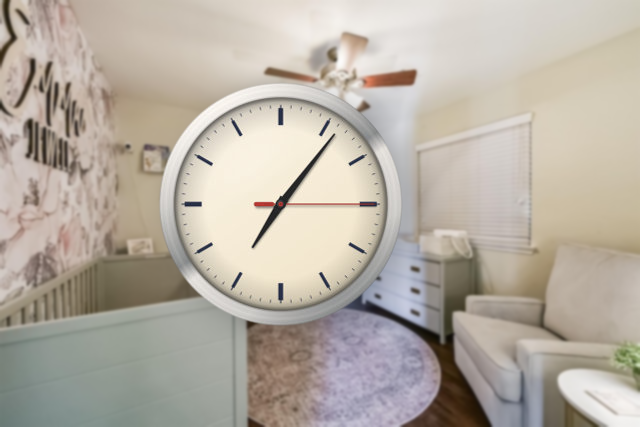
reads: 7,06,15
